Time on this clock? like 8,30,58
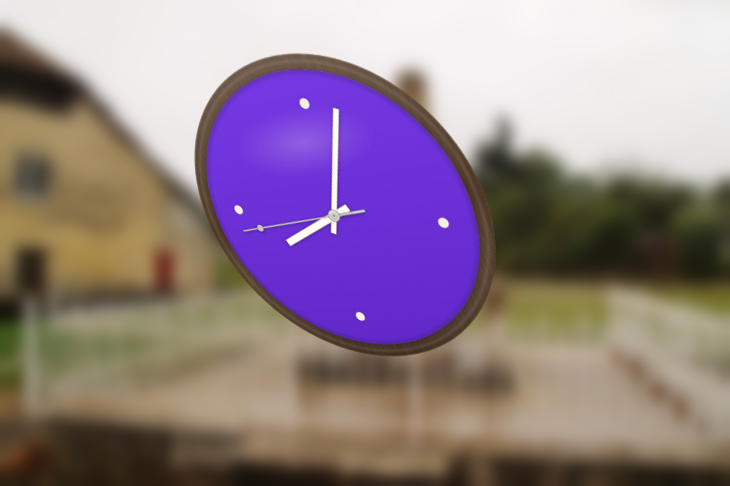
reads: 8,02,43
